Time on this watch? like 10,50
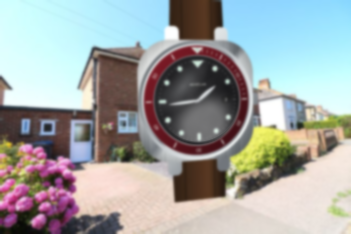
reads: 1,44
